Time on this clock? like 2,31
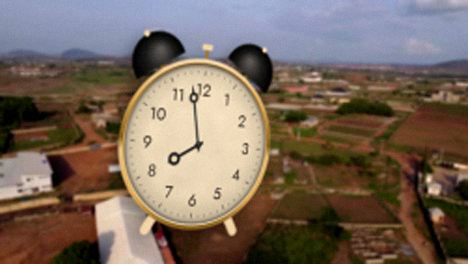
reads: 7,58
